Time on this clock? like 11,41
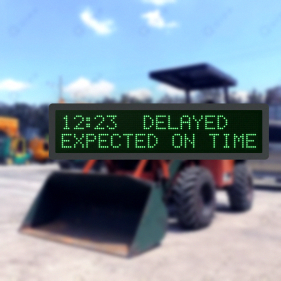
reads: 12,23
